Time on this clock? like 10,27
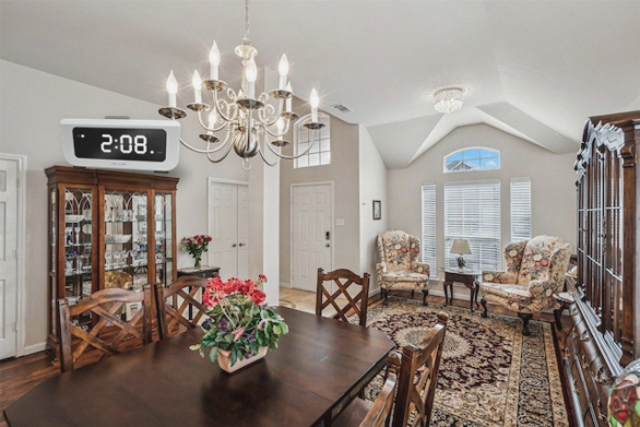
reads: 2,08
